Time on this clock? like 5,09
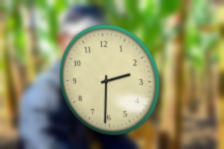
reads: 2,31
